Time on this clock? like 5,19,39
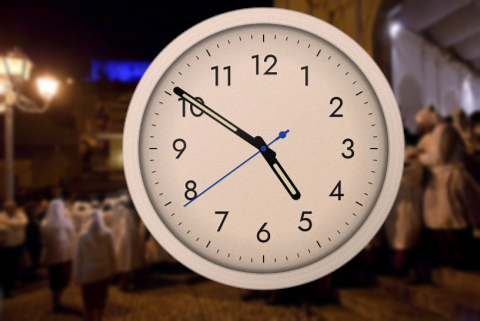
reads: 4,50,39
